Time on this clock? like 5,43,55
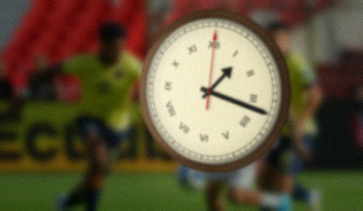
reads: 1,17,00
